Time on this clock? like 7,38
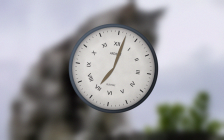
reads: 7,02
